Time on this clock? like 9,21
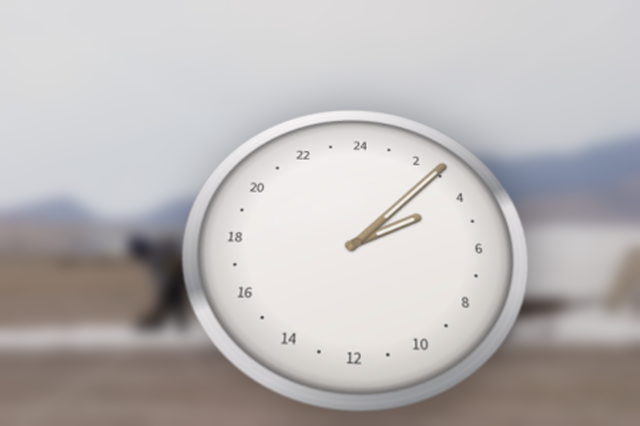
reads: 4,07
